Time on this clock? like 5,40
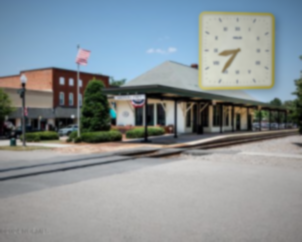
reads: 8,36
